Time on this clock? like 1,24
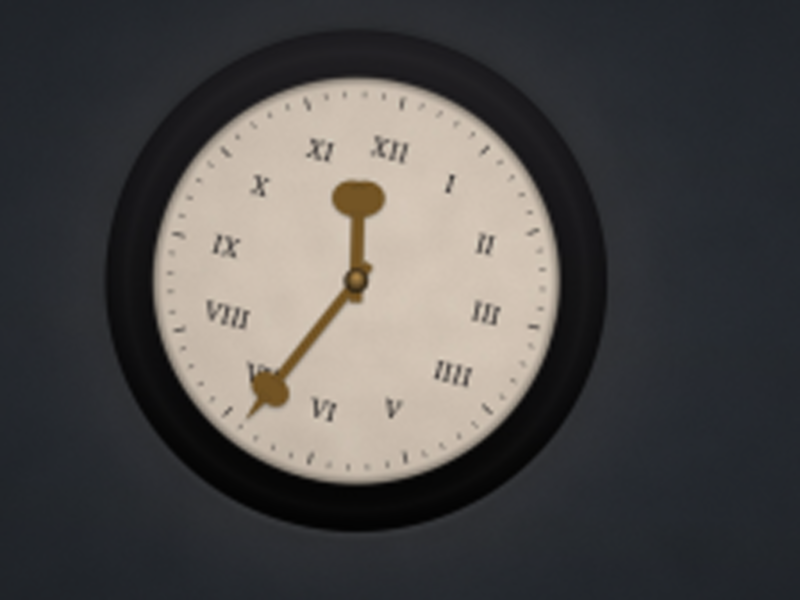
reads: 11,34
